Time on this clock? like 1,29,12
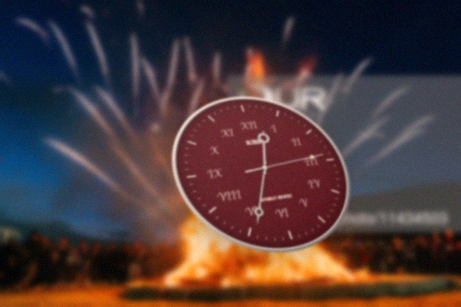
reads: 12,34,14
